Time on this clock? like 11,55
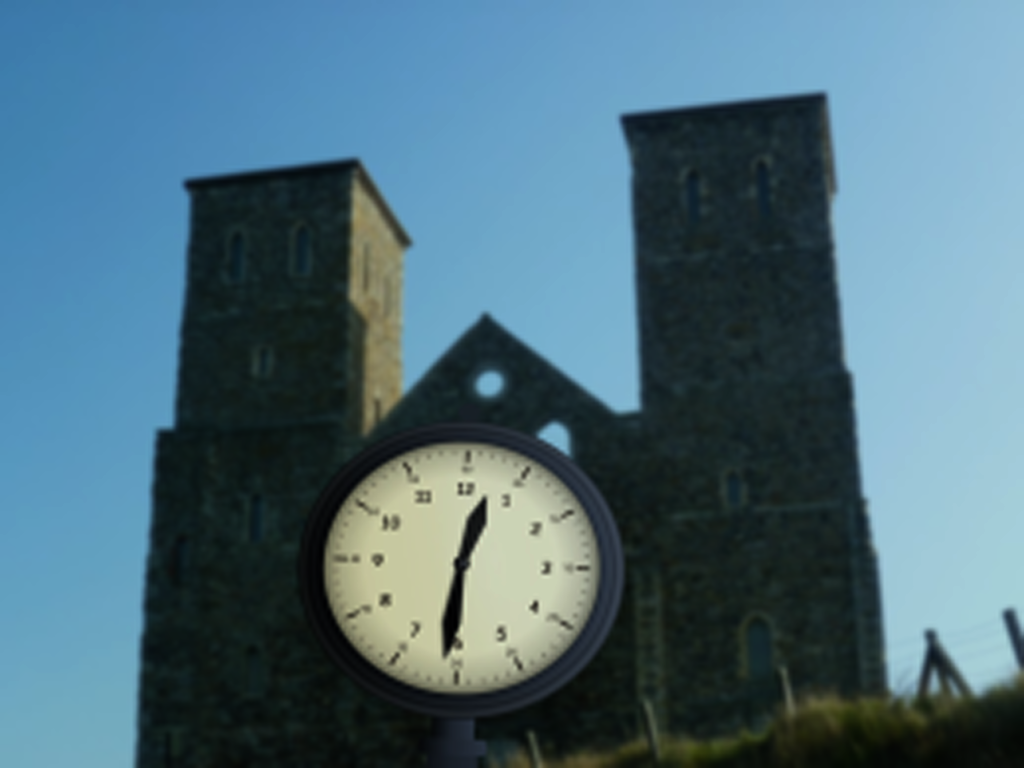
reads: 12,31
